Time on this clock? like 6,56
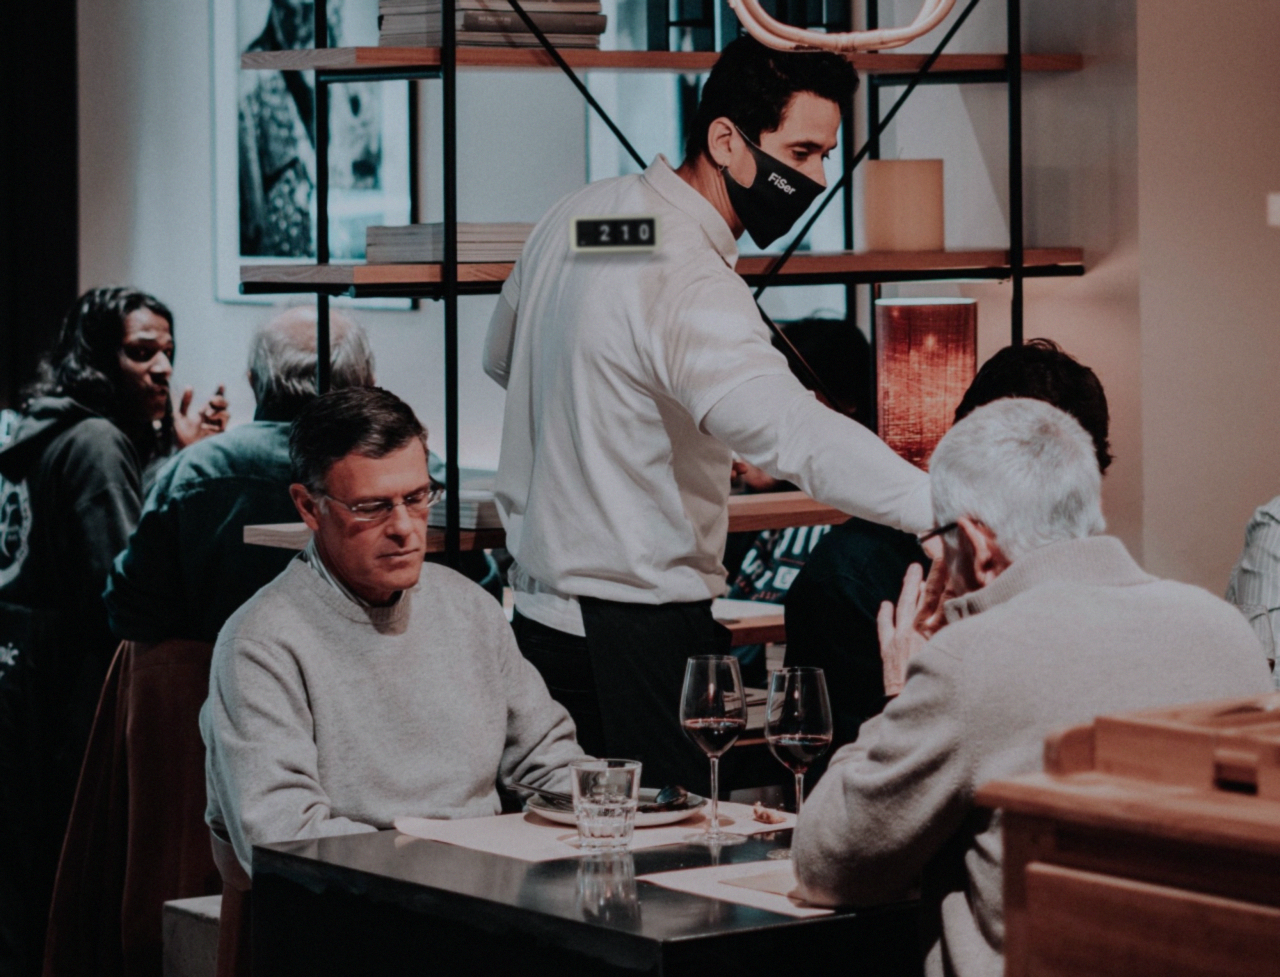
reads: 2,10
